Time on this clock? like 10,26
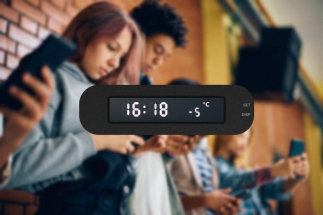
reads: 16,18
